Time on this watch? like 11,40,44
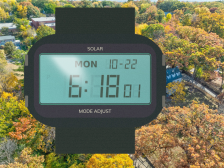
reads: 6,18,01
